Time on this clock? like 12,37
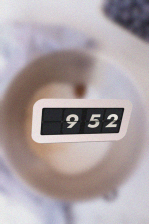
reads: 9,52
